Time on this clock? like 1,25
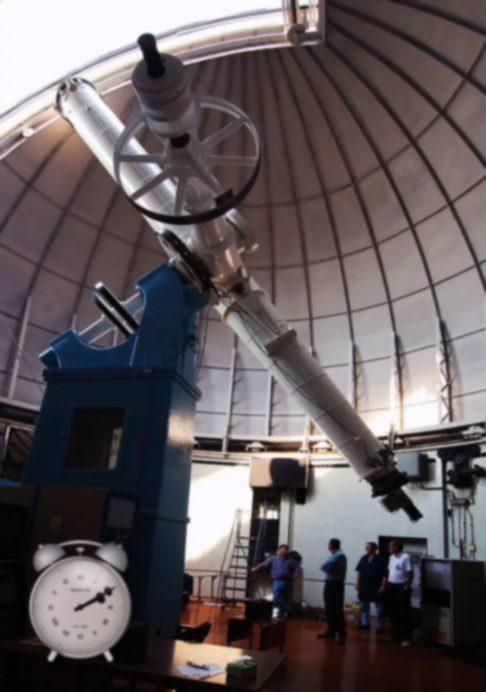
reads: 2,10
